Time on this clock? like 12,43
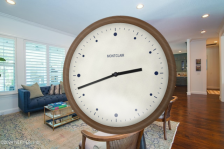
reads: 2,42
